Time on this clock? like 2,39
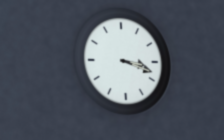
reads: 3,18
